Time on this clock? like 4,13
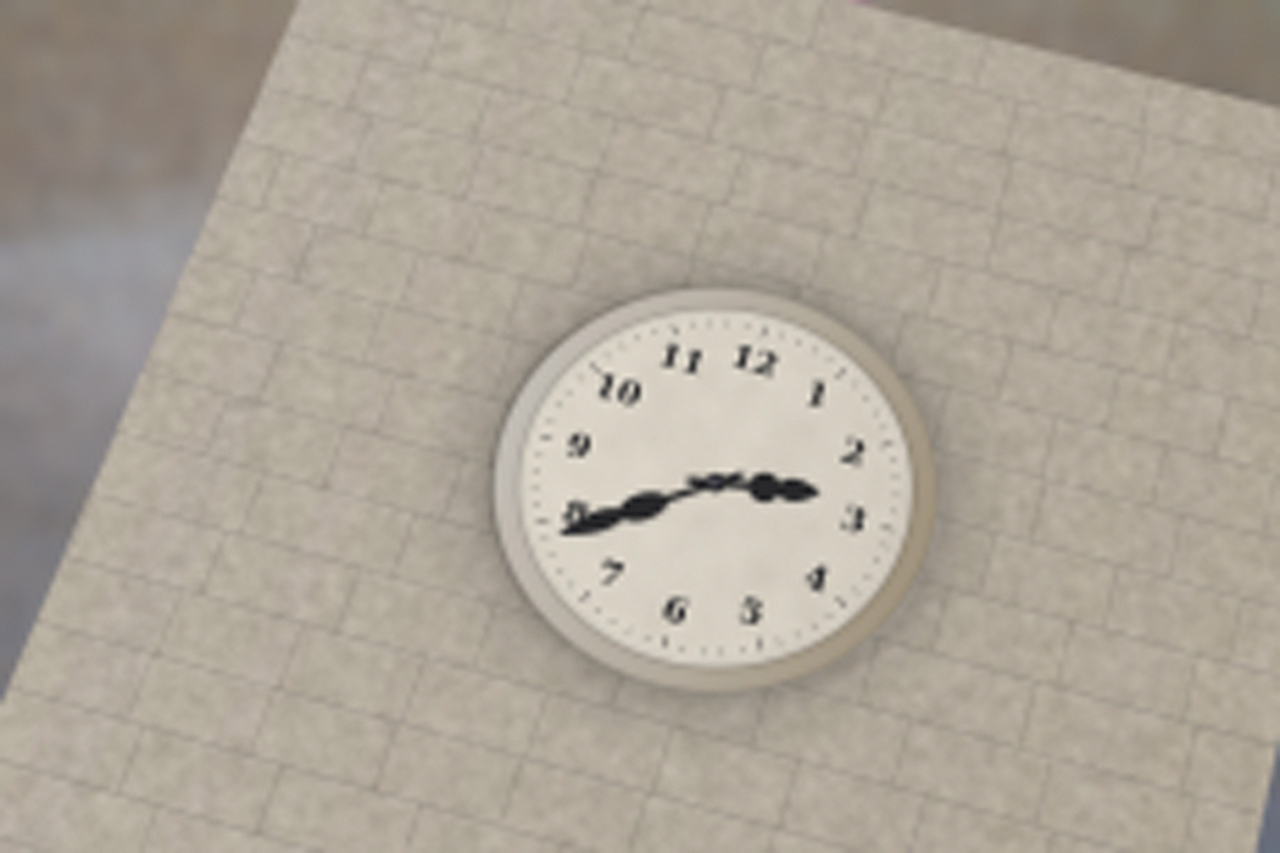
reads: 2,39
